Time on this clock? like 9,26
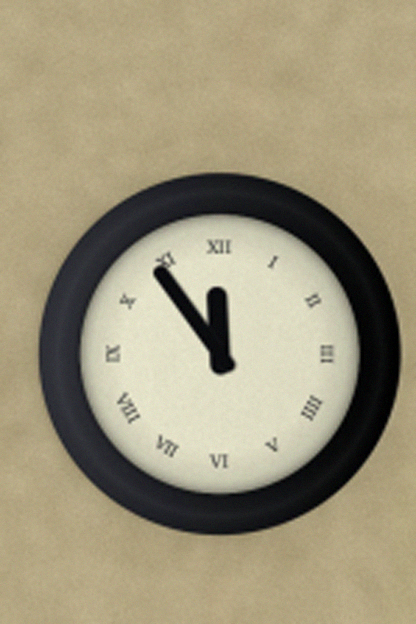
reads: 11,54
